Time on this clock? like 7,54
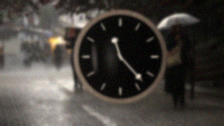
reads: 11,23
